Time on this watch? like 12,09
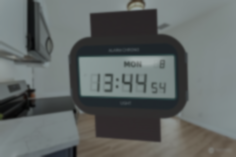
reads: 13,44
